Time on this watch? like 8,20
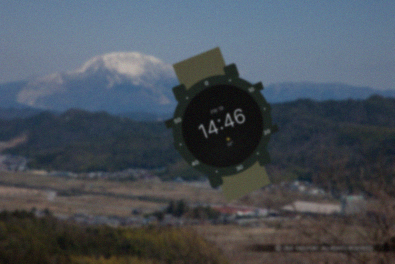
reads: 14,46
